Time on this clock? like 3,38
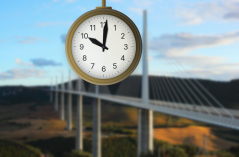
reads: 10,01
